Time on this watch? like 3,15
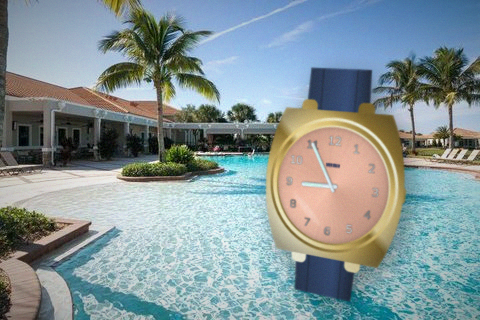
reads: 8,55
